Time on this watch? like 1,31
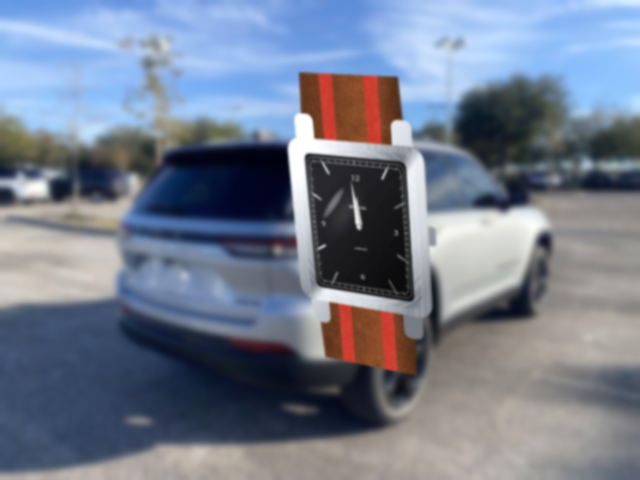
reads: 11,59
